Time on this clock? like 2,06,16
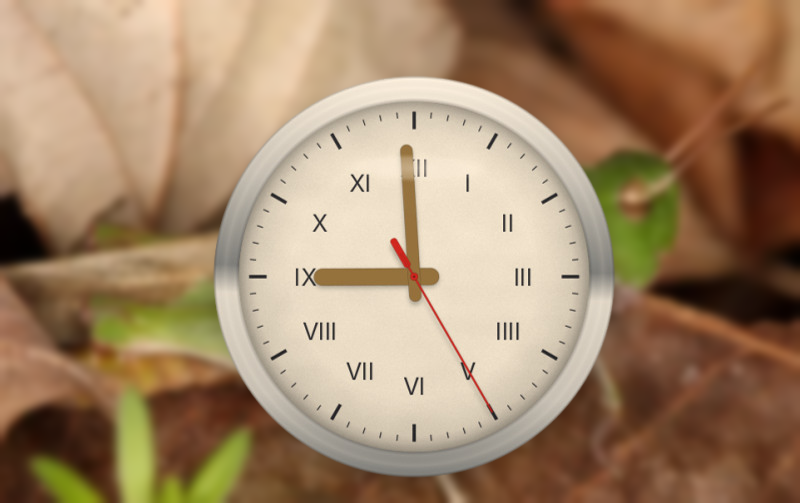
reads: 8,59,25
